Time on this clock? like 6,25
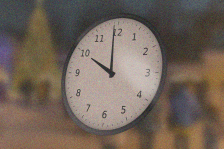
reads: 9,59
